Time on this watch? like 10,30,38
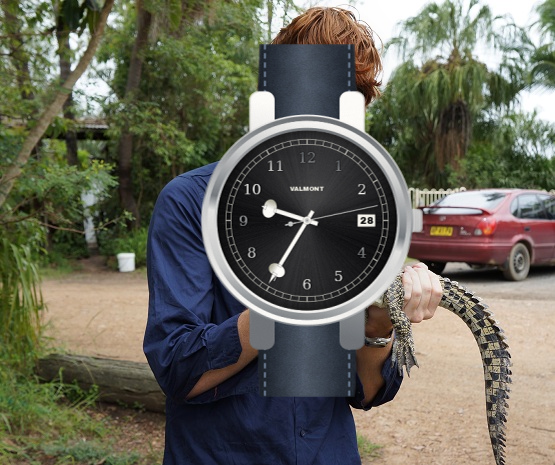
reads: 9,35,13
